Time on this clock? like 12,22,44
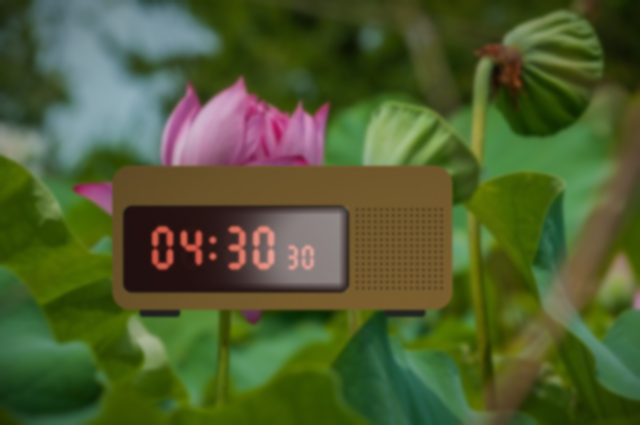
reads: 4,30,30
